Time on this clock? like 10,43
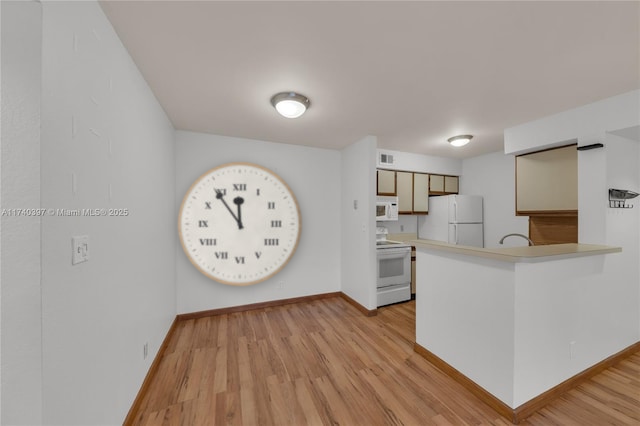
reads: 11,54
